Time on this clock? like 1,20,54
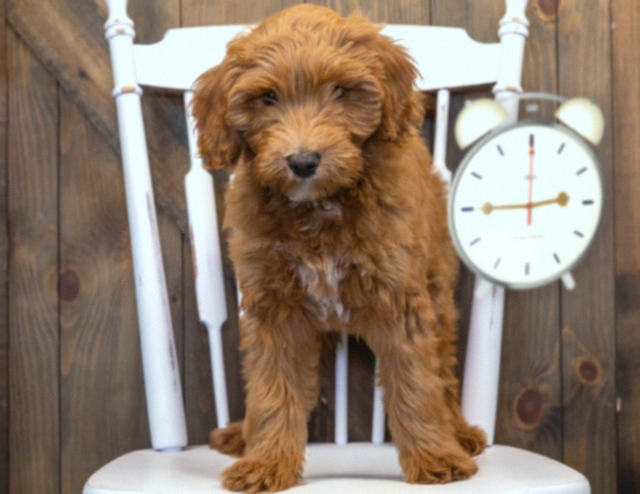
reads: 2,45,00
